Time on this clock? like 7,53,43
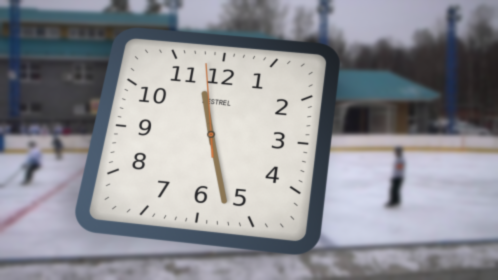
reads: 11,26,58
